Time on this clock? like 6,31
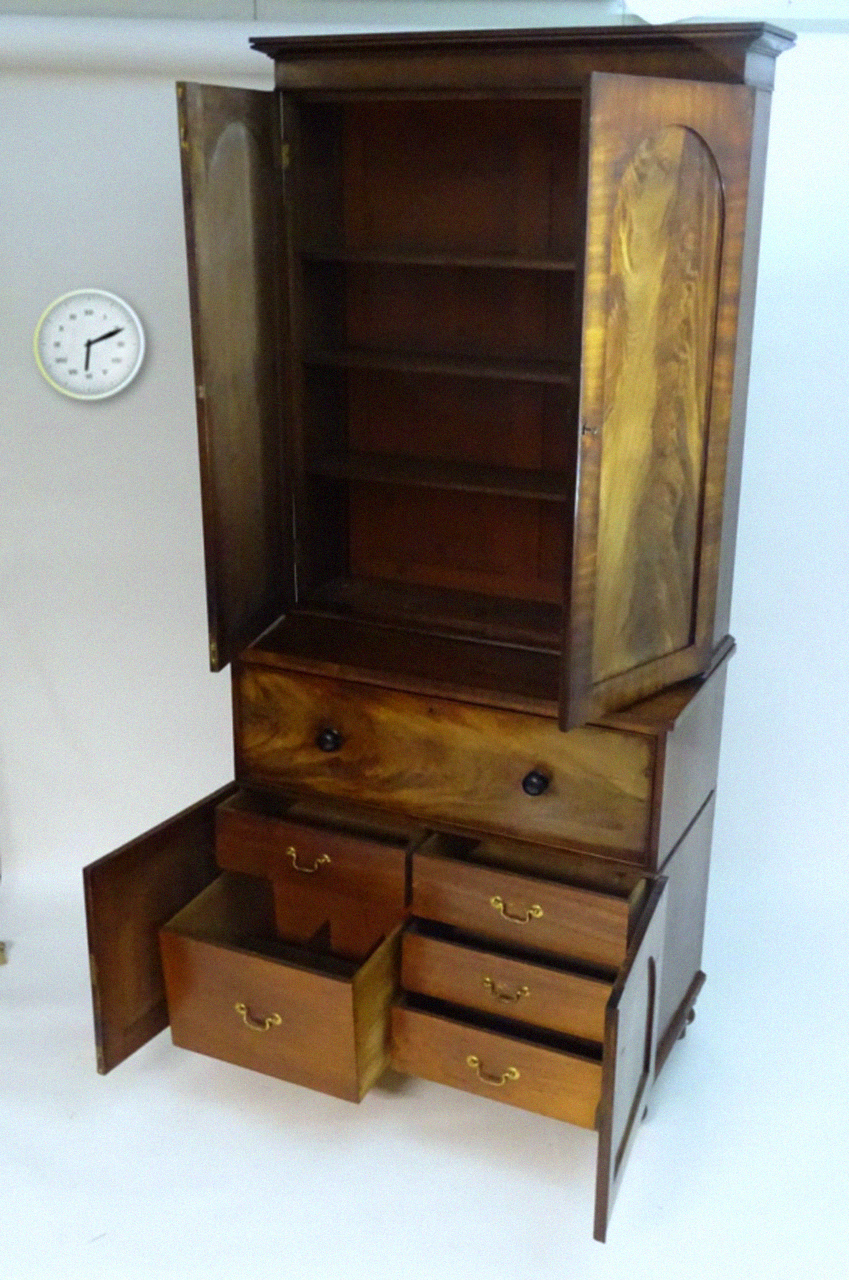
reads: 6,11
